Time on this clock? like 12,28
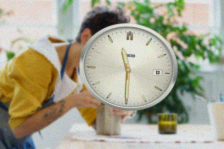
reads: 11,30
